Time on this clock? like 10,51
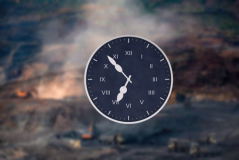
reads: 6,53
